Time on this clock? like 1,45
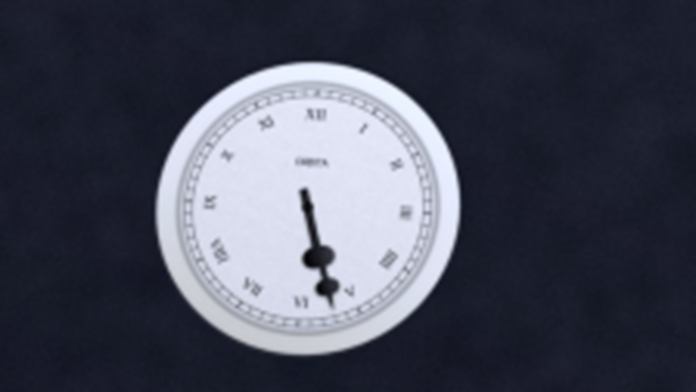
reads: 5,27
